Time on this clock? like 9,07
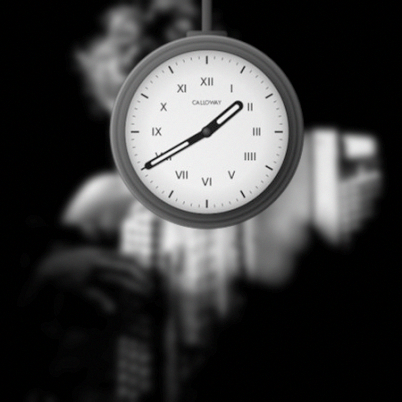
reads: 1,40
